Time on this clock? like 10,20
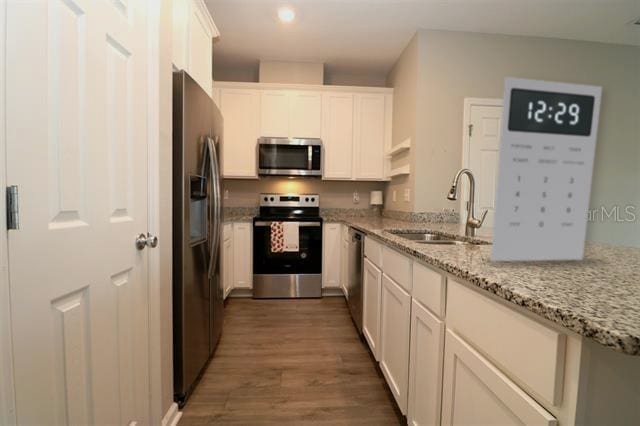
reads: 12,29
